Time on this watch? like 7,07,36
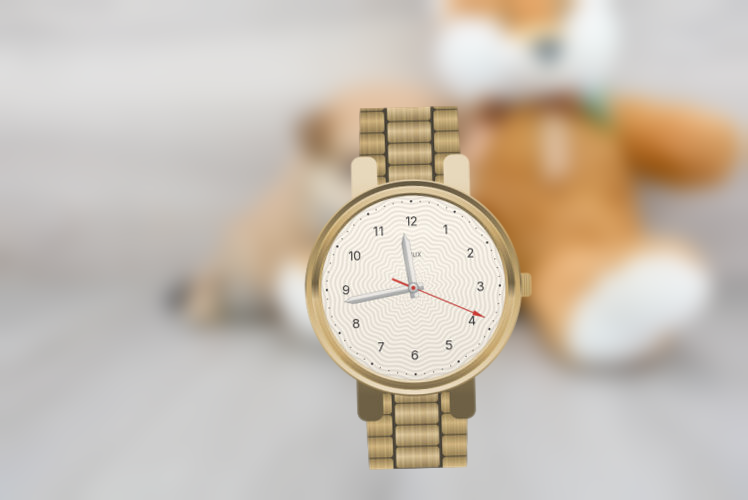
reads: 11,43,19
